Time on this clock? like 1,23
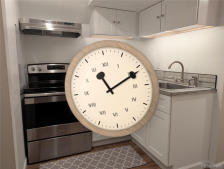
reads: 11,11
